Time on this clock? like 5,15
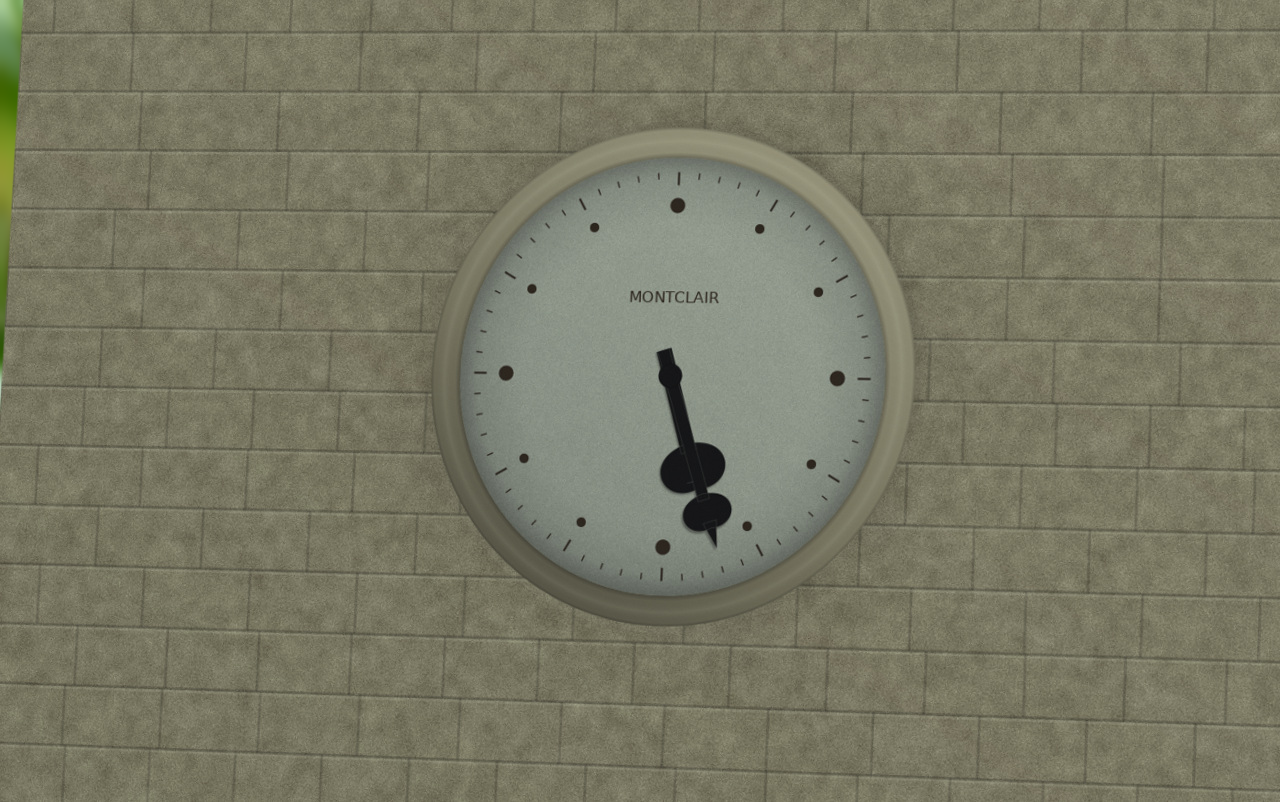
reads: 5,27
